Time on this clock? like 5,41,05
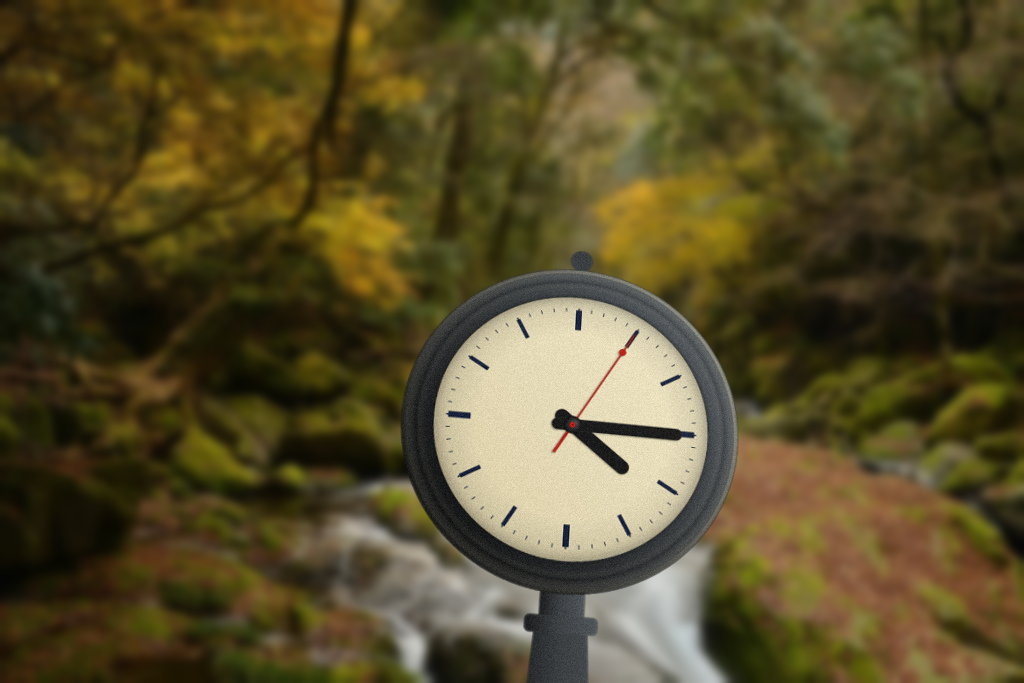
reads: 4,15,05
